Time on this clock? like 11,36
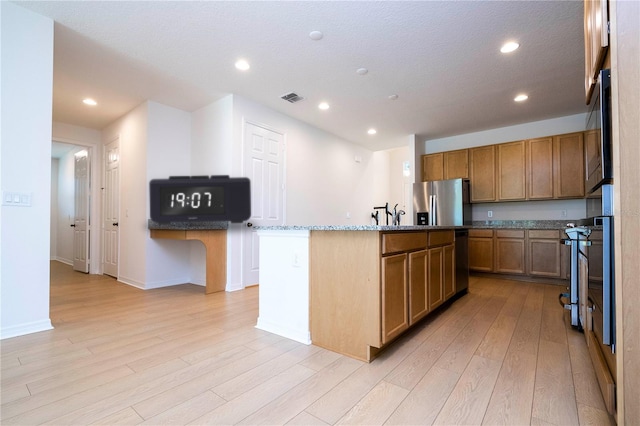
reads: 19,07
